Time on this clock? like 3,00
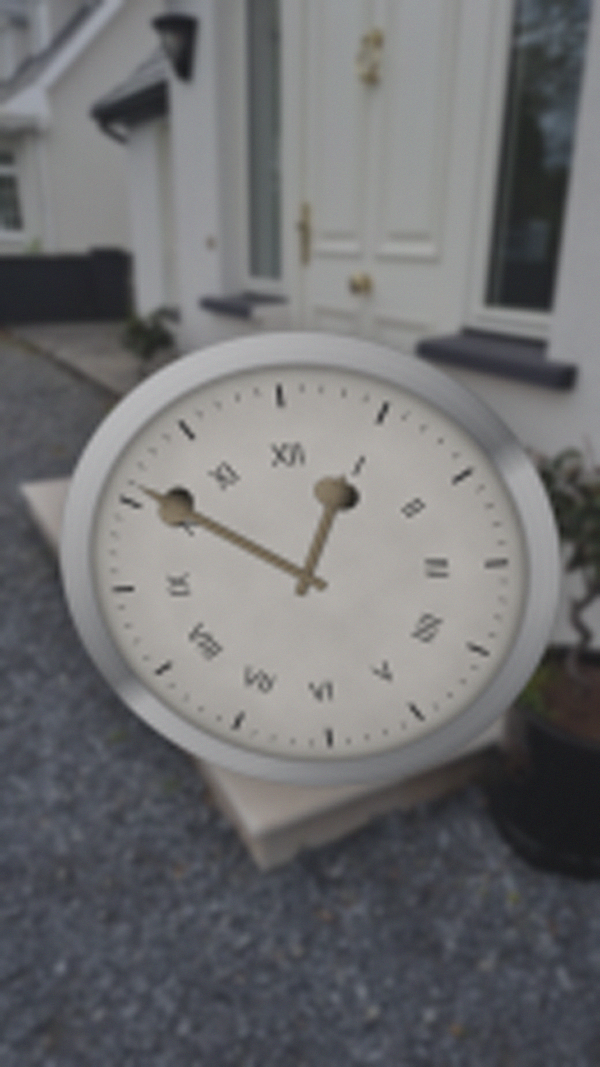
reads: 12,51
